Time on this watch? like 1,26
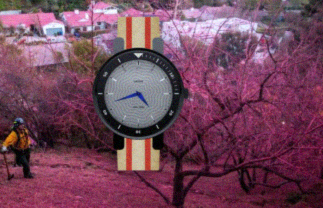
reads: 4,42
